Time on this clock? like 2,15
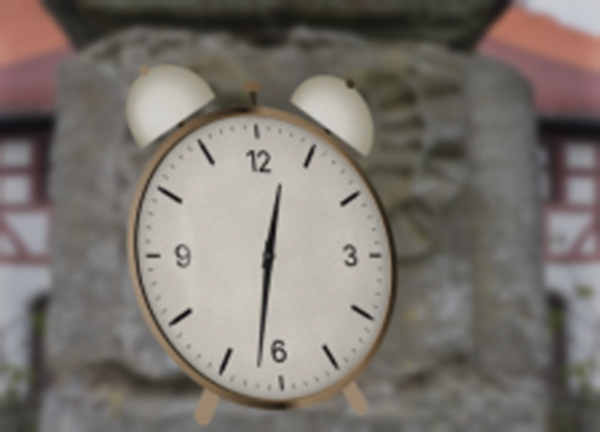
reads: 12,32
